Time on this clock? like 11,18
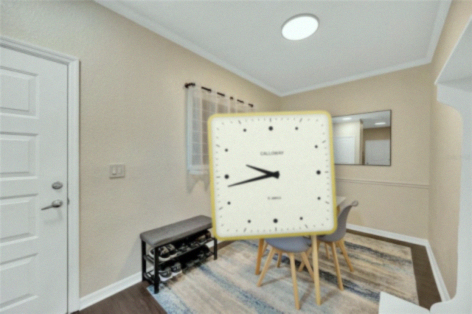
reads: 9,43
